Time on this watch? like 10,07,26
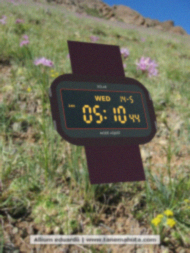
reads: 5,10,44
